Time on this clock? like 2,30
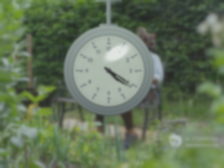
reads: 4,21
